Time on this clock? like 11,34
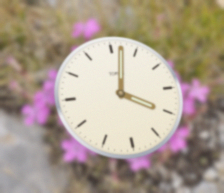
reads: 4,02
